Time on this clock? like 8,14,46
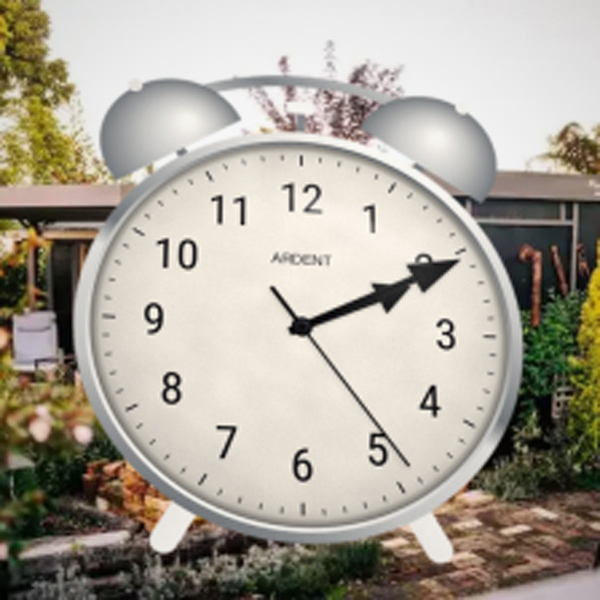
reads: 2,10,24
